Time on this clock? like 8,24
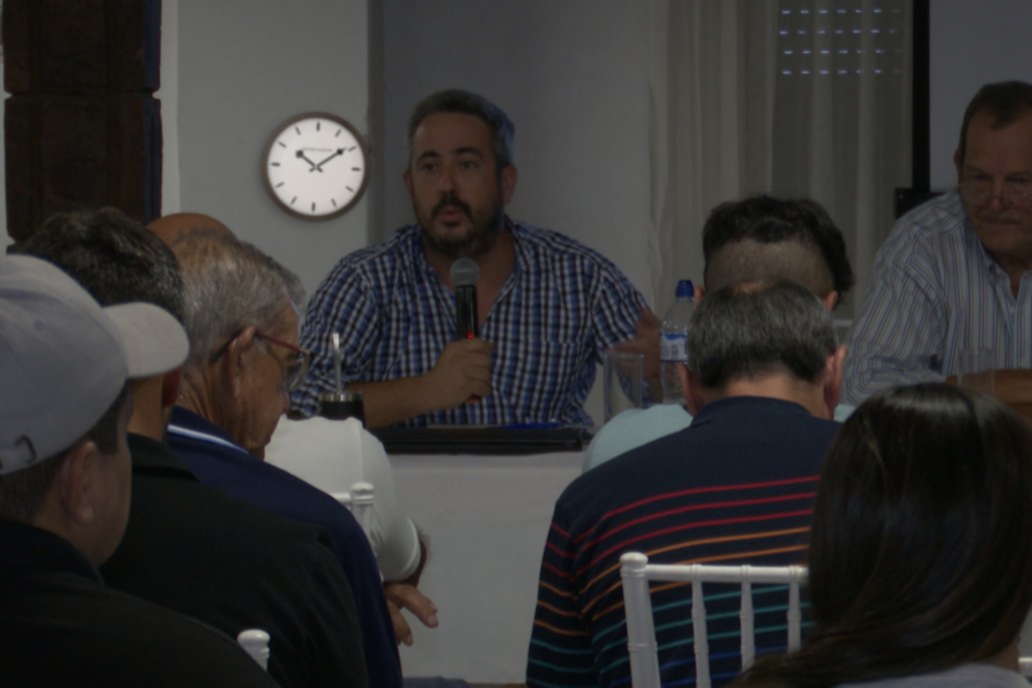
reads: 10,09
